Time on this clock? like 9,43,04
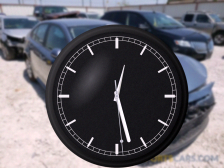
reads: 12,27,29
